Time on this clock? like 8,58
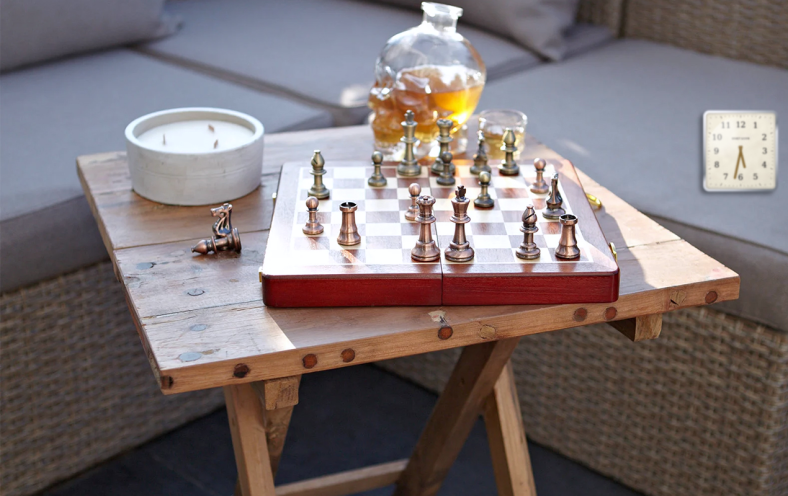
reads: 5,32
